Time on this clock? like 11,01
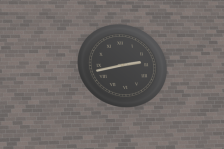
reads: 2,43
